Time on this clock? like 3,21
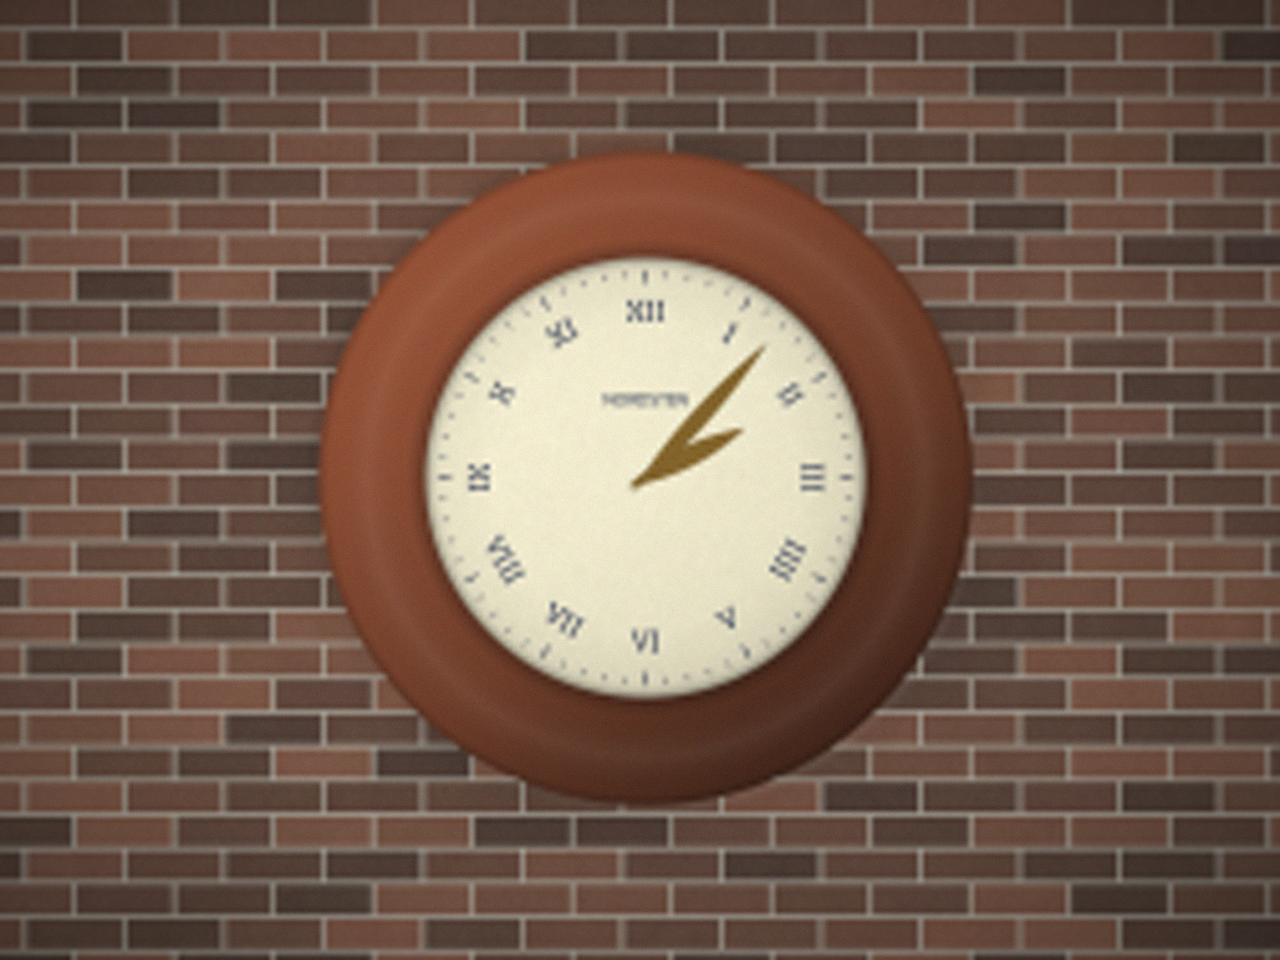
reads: 2,07
